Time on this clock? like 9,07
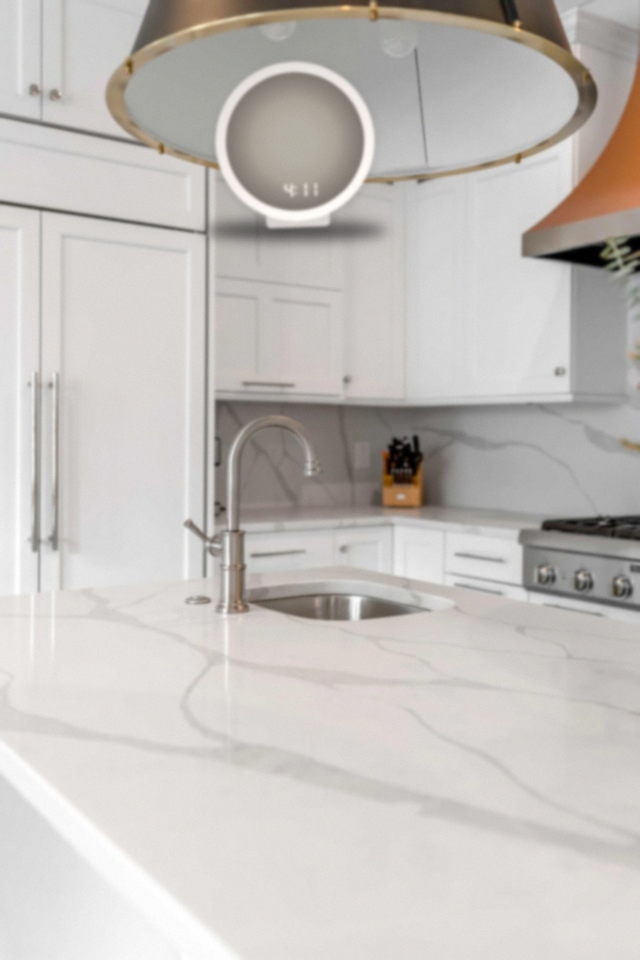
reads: 4,11
